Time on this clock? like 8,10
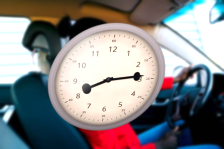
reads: 8,14
